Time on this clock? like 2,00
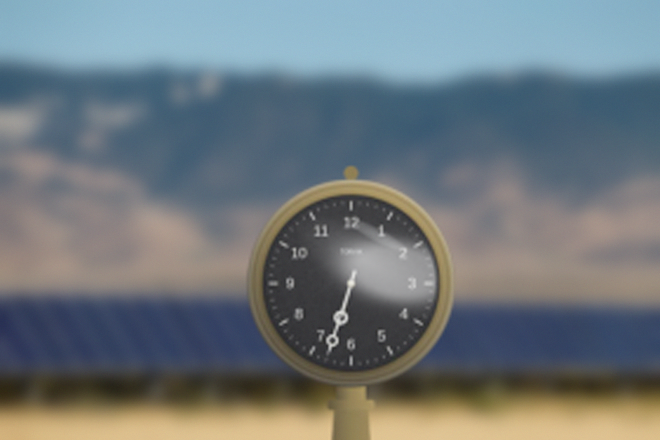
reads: 6,33
